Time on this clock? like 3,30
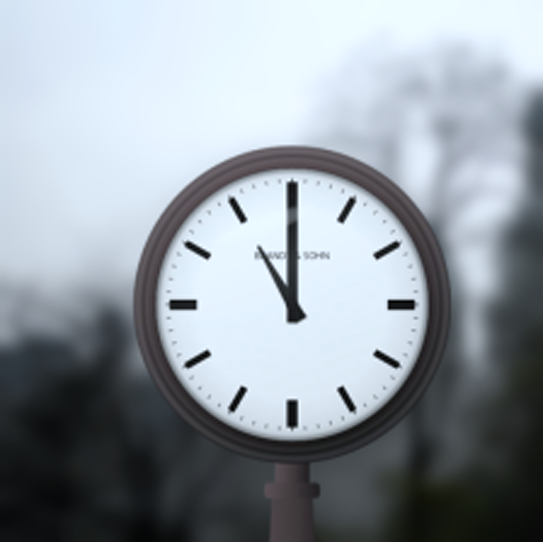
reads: 11,00
